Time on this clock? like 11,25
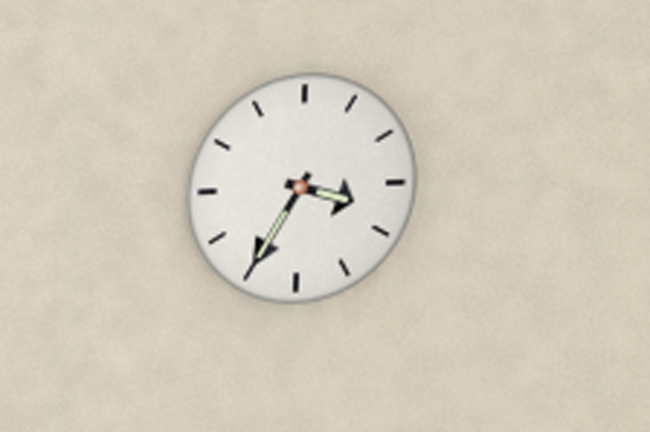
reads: 3,35
